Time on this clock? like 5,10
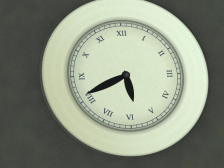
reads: 5,41
